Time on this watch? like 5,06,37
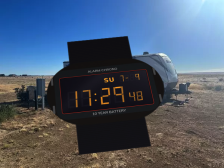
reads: 17,29,48
